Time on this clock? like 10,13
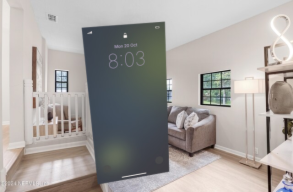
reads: 8,03
